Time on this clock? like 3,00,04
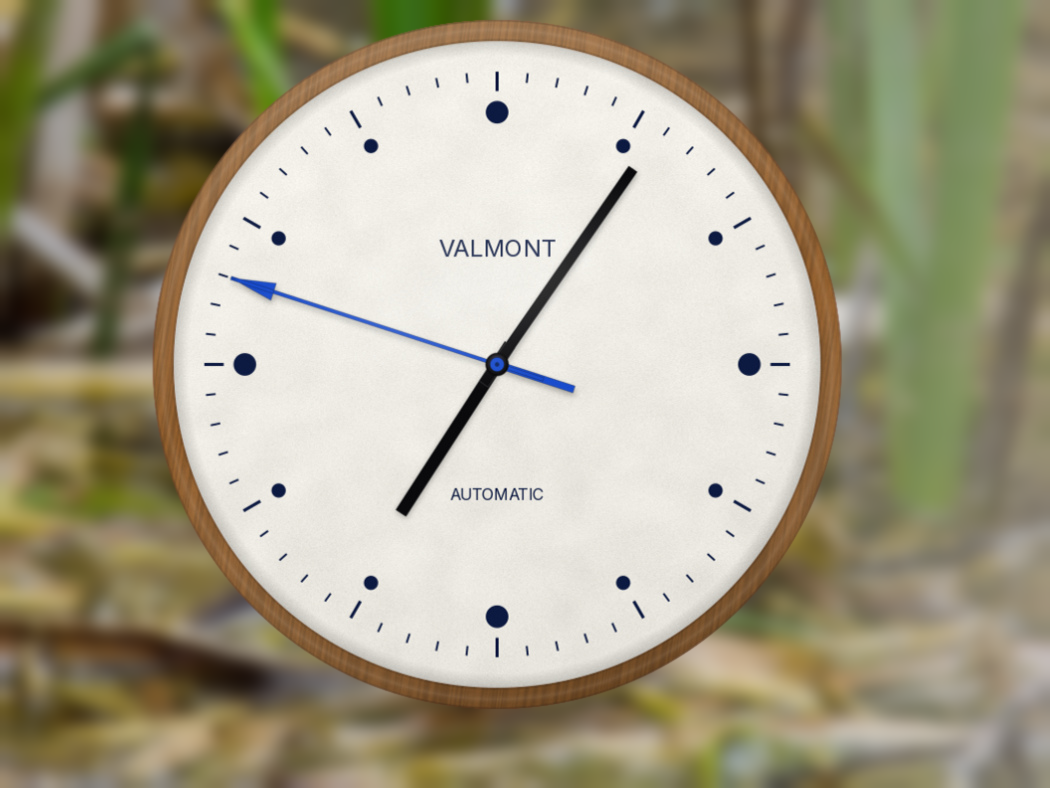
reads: 7,05,48
